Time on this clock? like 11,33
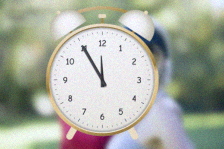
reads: 11,55
